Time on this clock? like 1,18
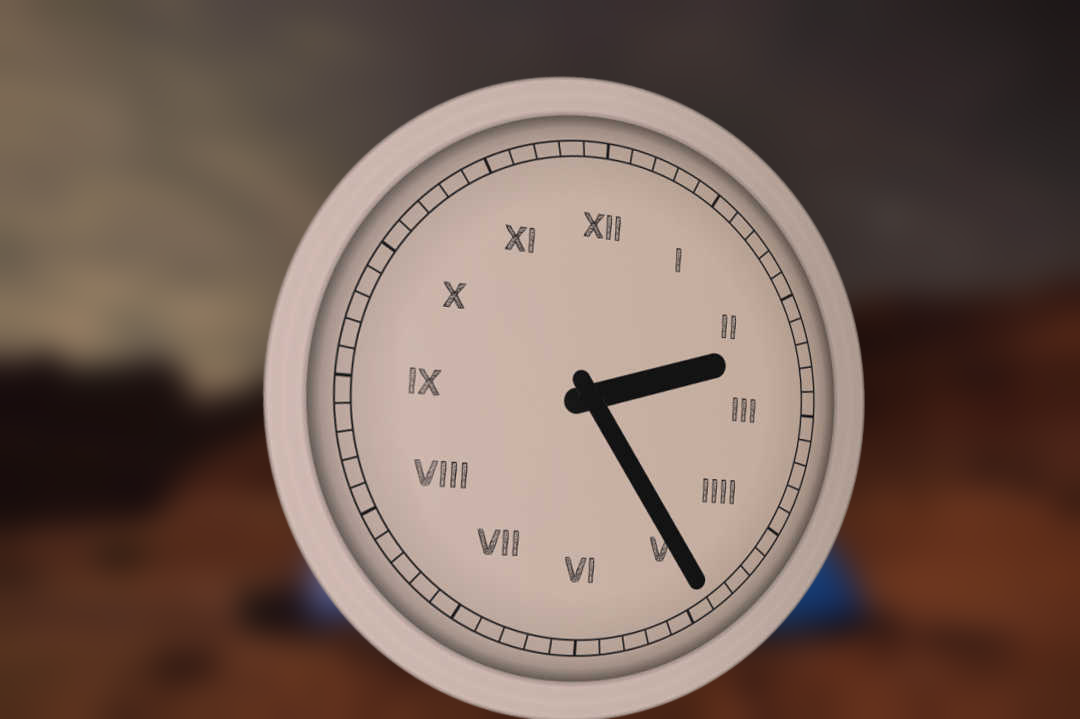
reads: 2,24
